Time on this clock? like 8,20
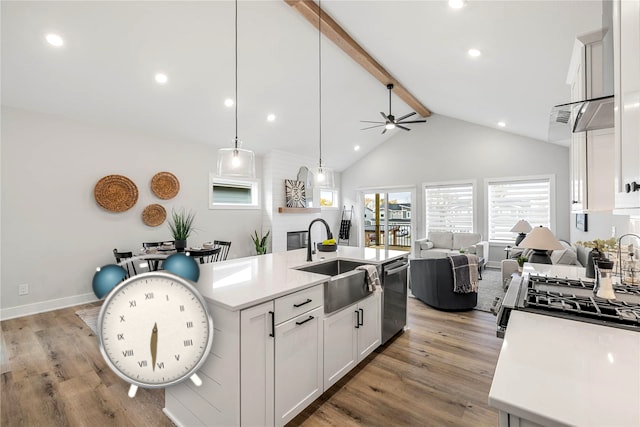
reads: 6,32
